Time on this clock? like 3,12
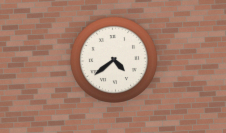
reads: 4,39
